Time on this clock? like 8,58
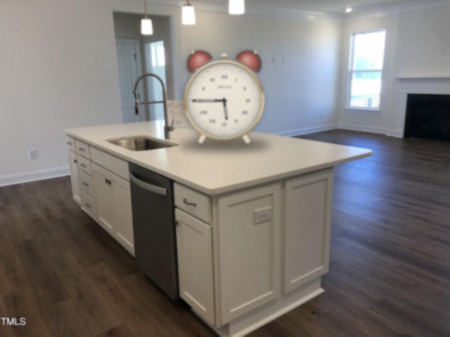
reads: 5,45
